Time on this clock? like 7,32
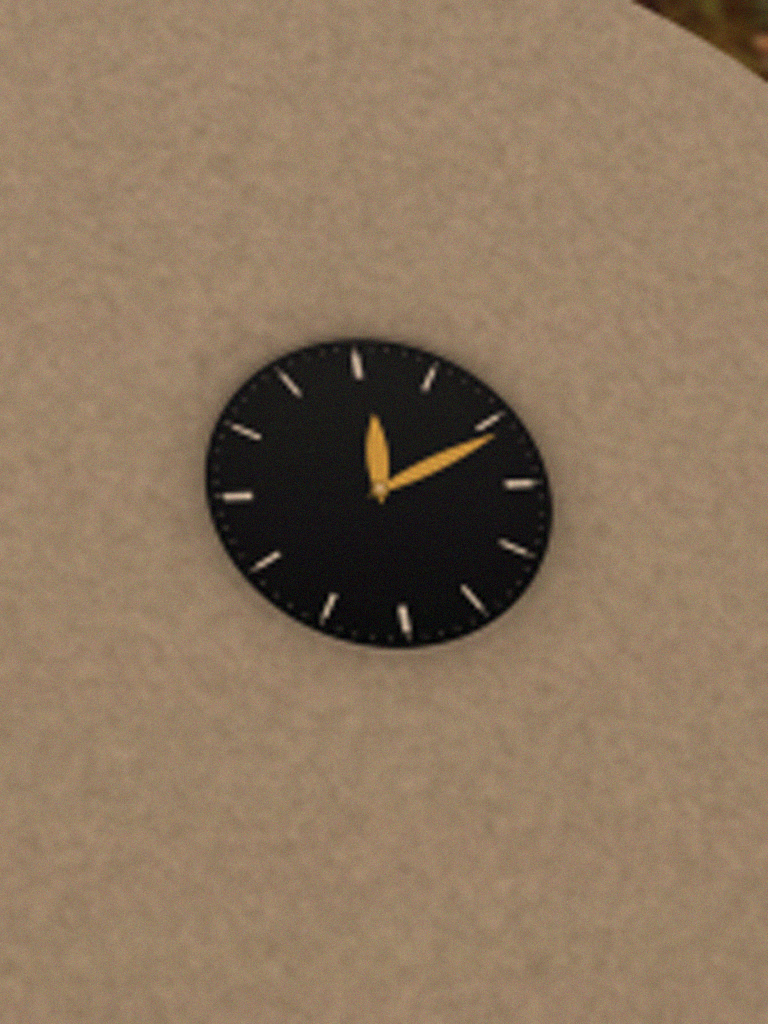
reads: 12,11
